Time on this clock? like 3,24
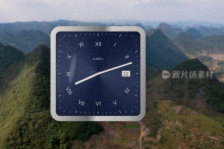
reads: 8,12
